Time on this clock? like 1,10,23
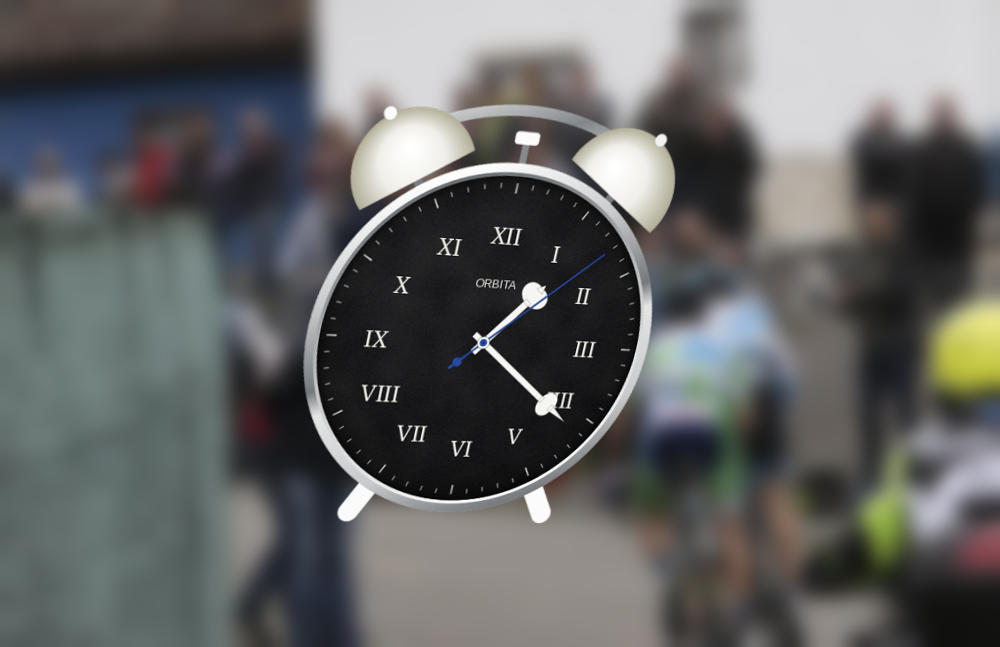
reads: 1,21,08
